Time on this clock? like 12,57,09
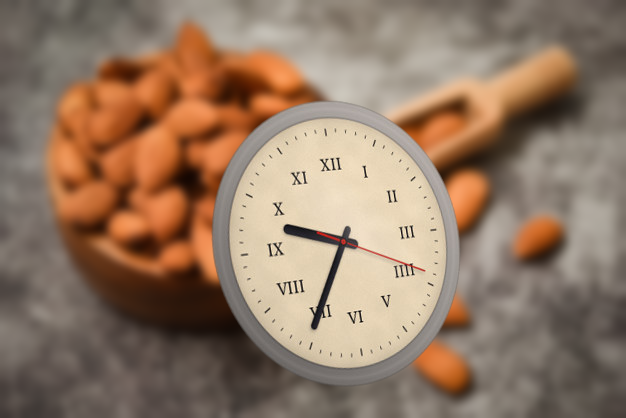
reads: 9,35,19
